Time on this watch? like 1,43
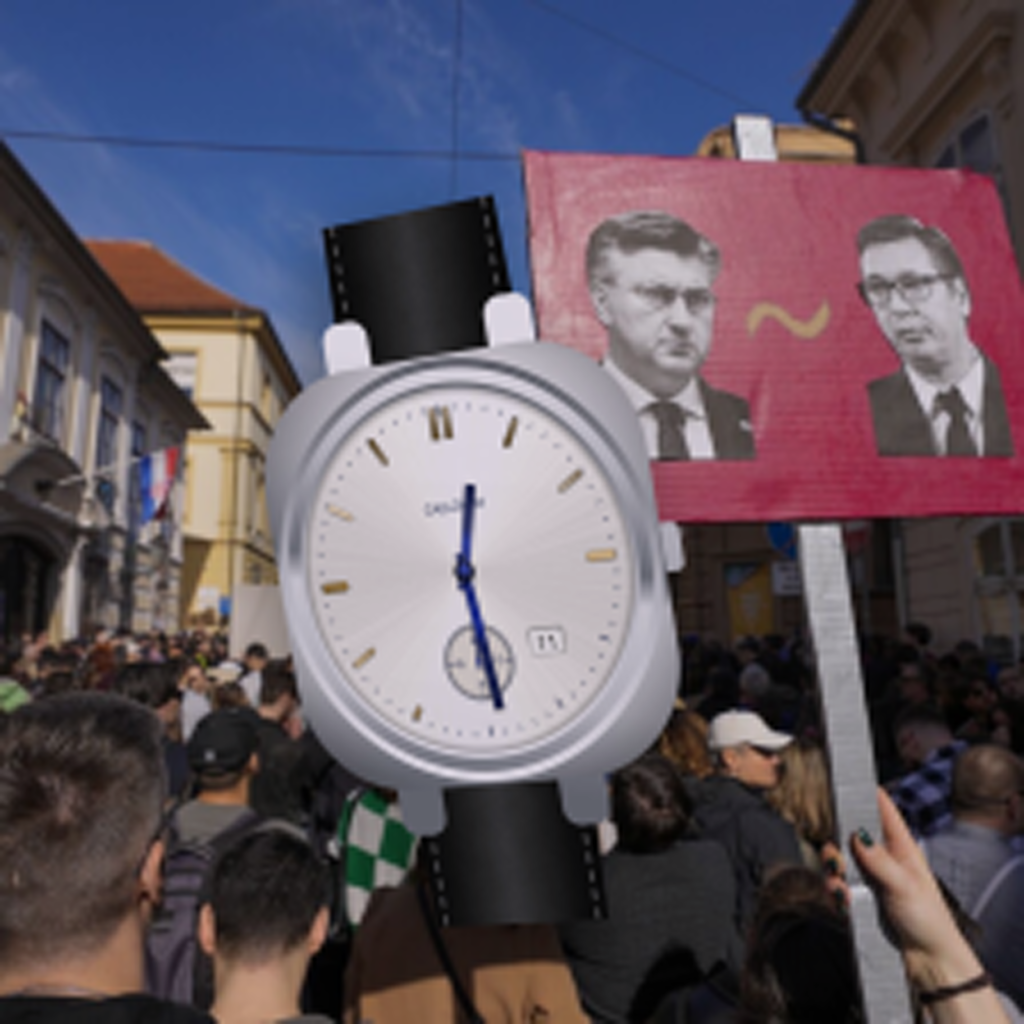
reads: 12,29
